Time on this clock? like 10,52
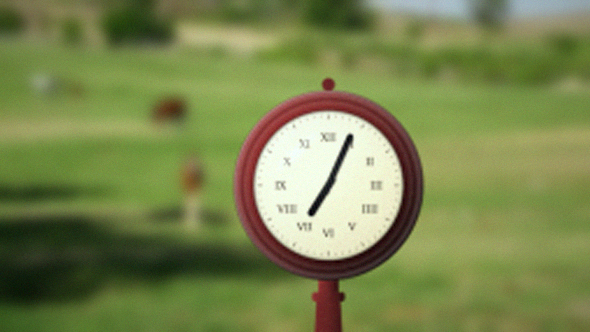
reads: 7,04
